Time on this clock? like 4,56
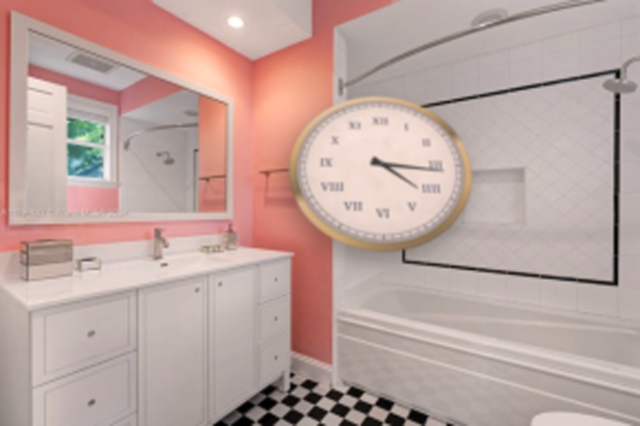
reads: 4,16
